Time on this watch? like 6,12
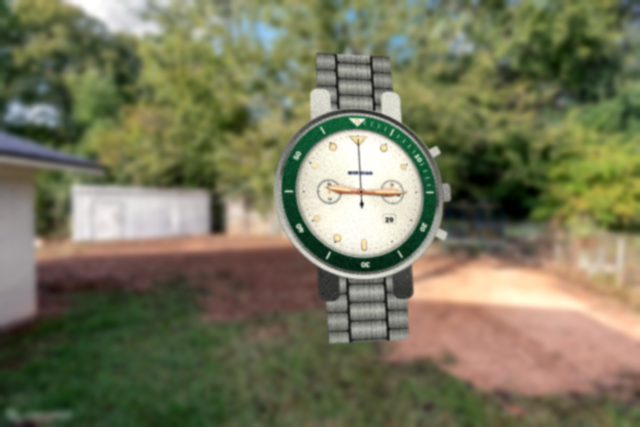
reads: 9,15
